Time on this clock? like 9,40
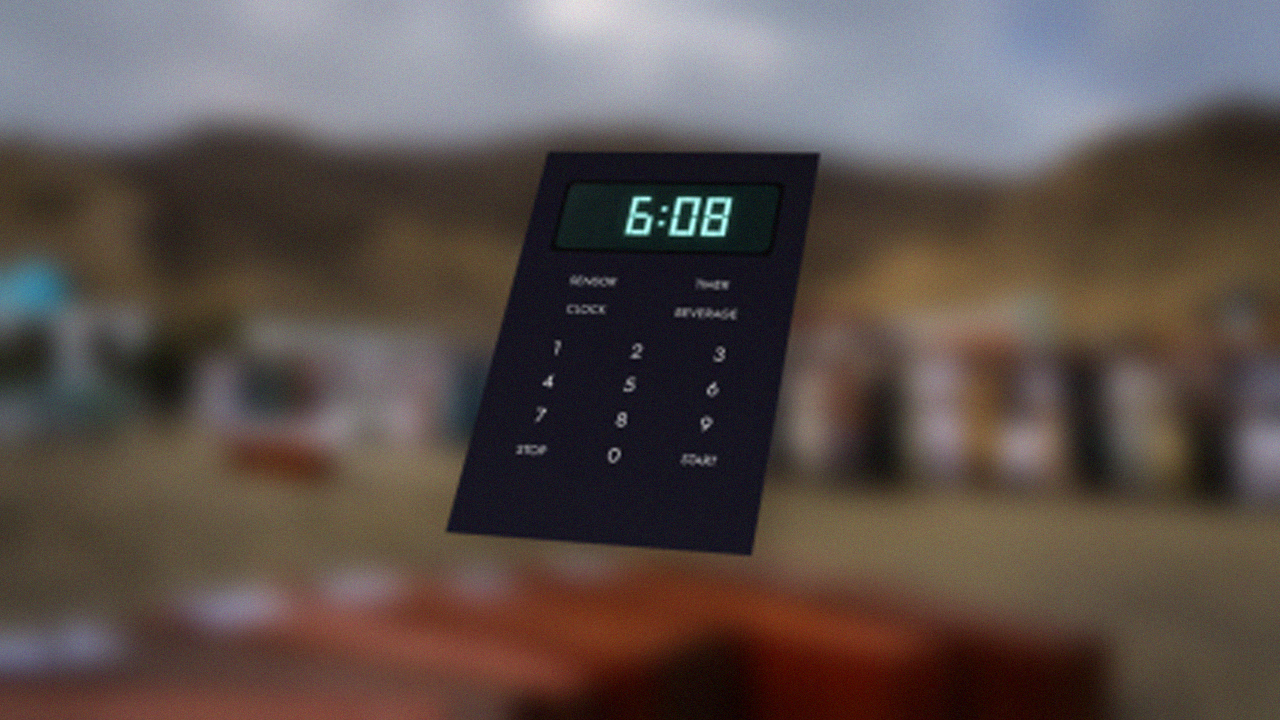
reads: 6,08
